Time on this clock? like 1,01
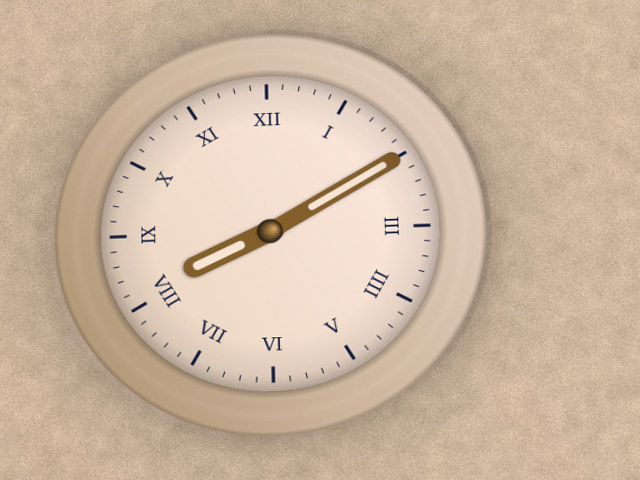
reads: 8,10
